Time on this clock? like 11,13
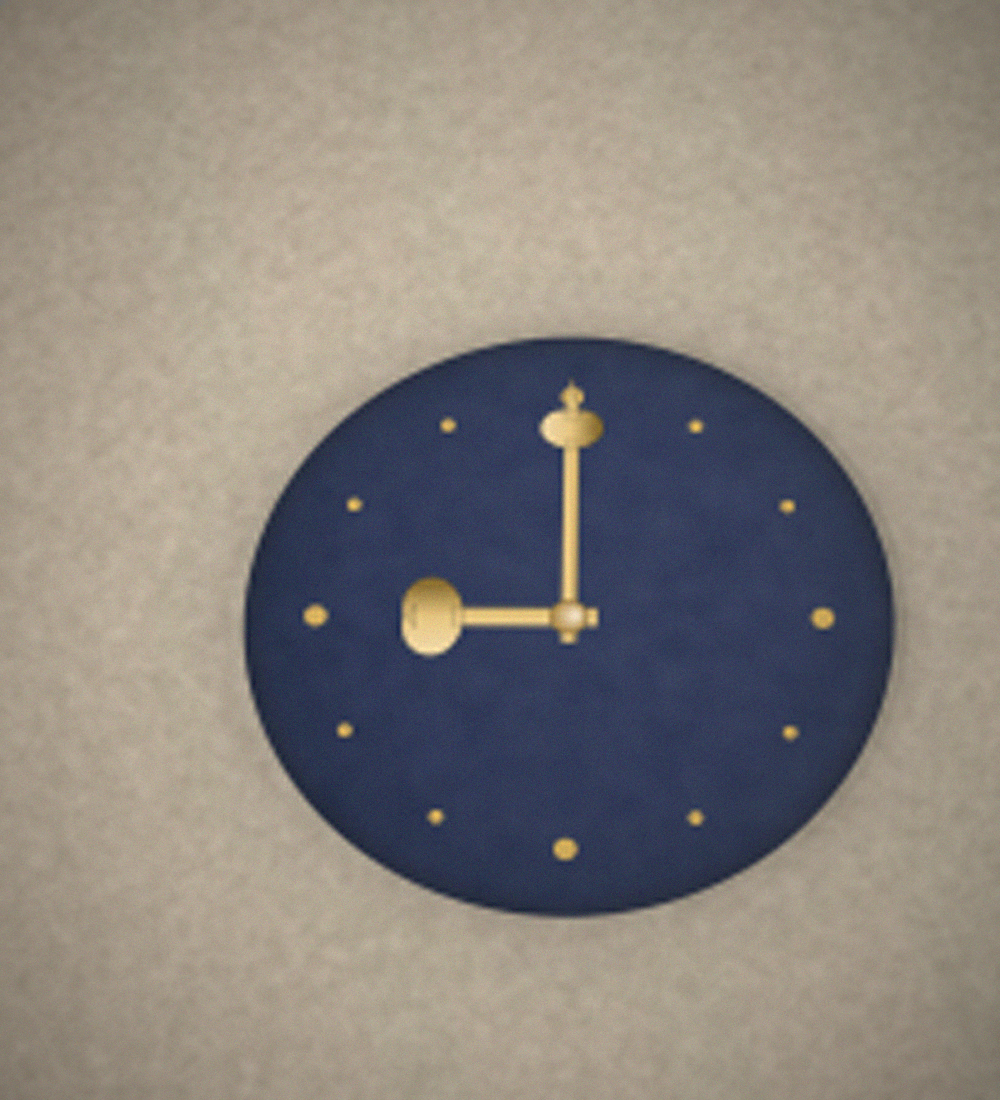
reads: 9,00
